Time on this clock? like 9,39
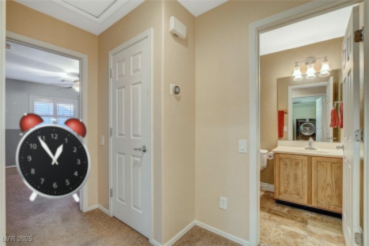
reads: 12,54
